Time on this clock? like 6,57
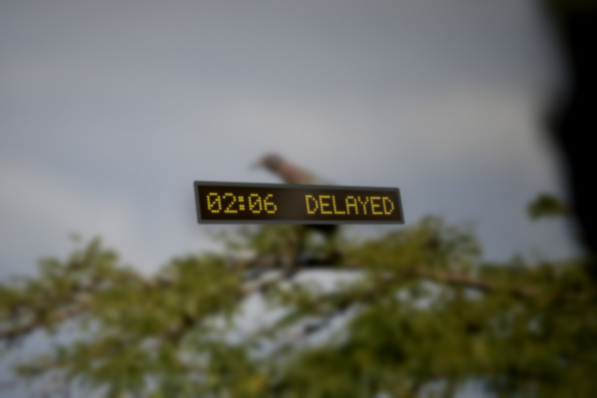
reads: 2,06
